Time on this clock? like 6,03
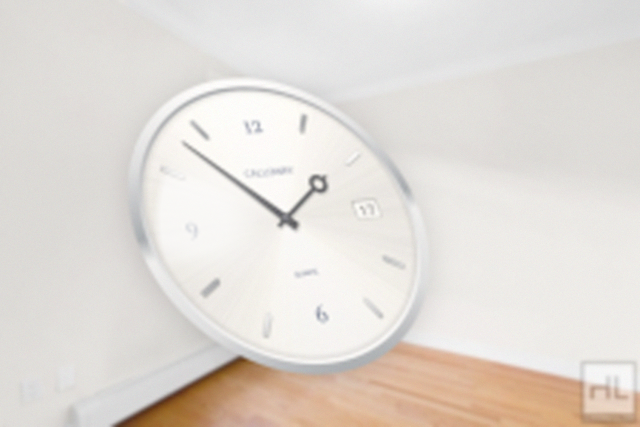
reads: 1,53
